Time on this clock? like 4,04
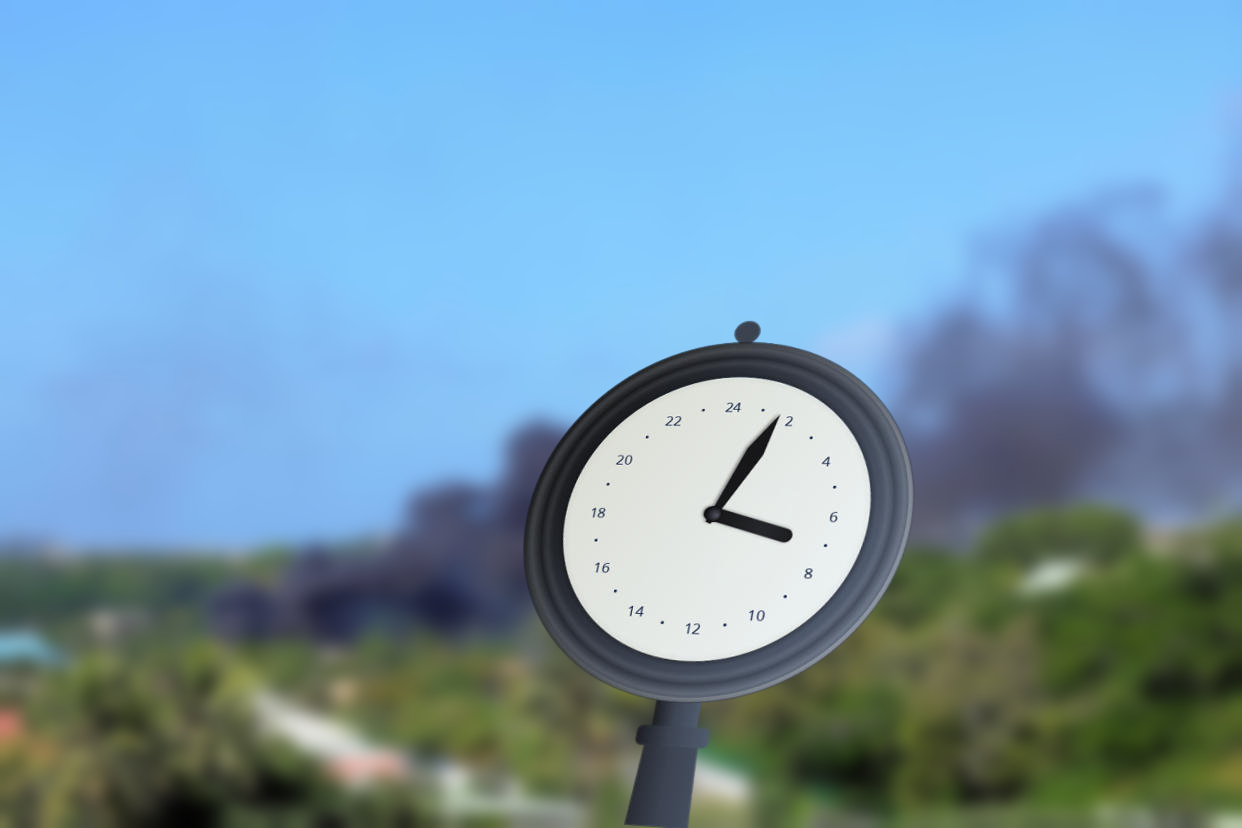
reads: 7,04
